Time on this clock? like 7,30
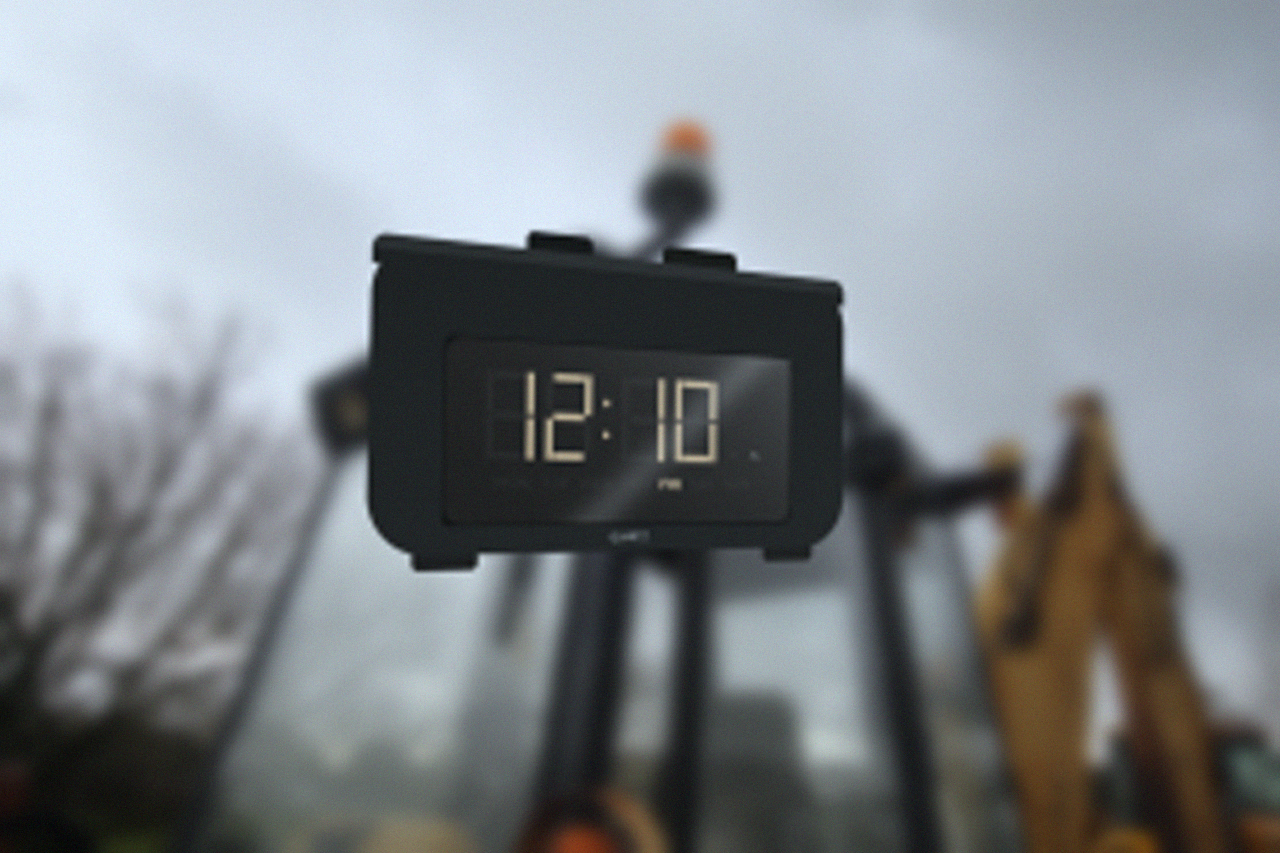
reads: 12,10
